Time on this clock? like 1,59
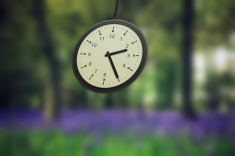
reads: 2,25
